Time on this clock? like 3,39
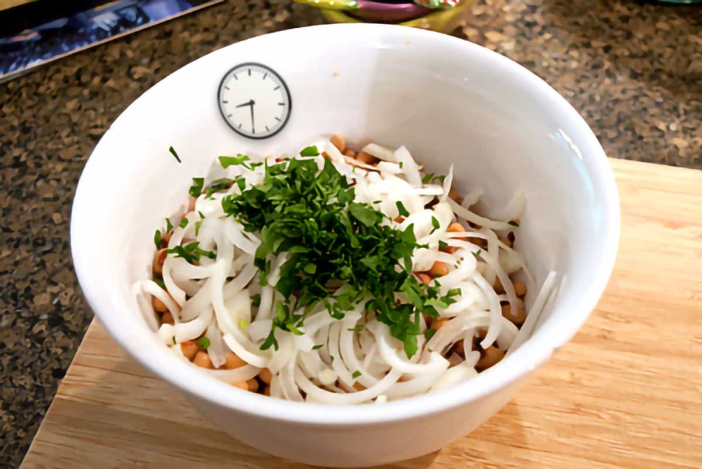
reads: 8,30
